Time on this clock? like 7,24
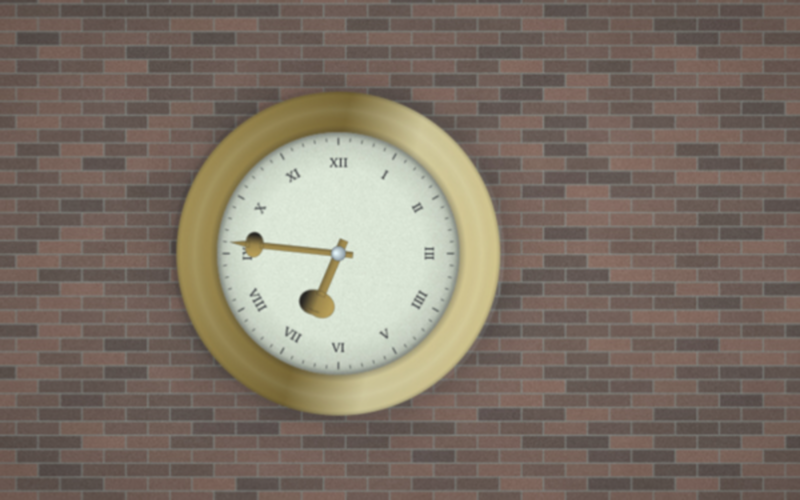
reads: 6,46
